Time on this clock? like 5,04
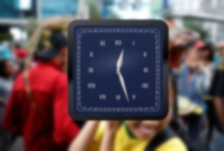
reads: 12,27
